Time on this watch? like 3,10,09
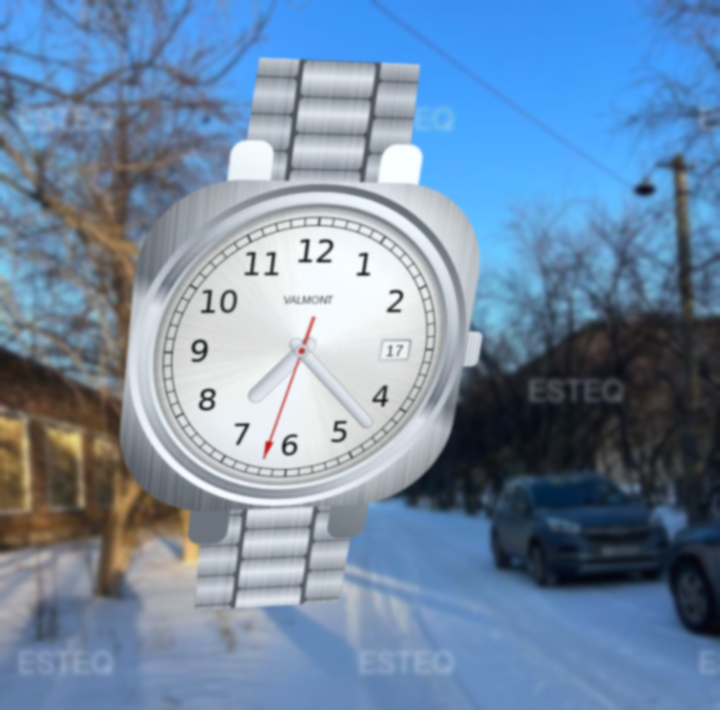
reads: 7,22,32
